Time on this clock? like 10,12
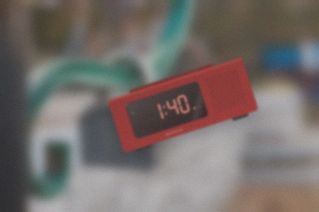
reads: 1,40
